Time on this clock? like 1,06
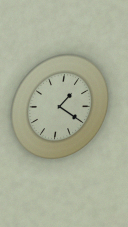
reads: 1,20
